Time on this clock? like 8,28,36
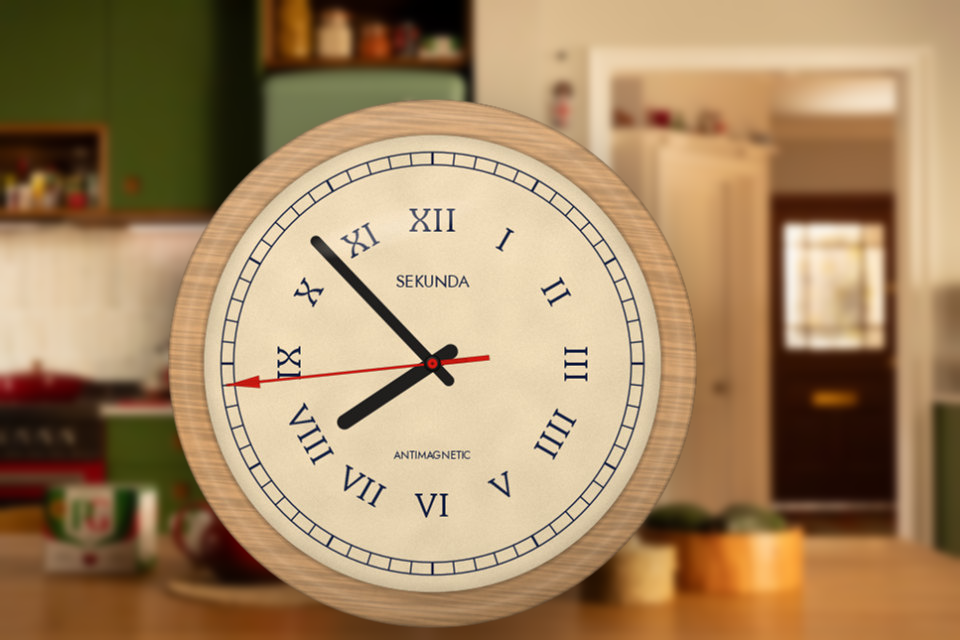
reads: 7,52,44
